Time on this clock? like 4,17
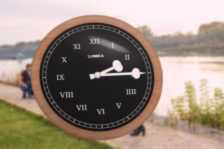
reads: 2,15
